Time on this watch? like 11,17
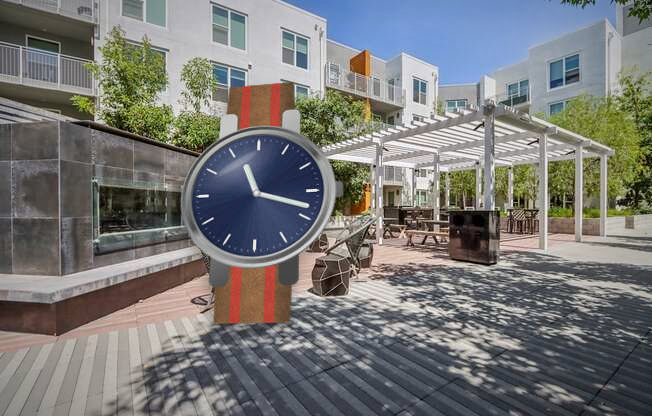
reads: 11,18
